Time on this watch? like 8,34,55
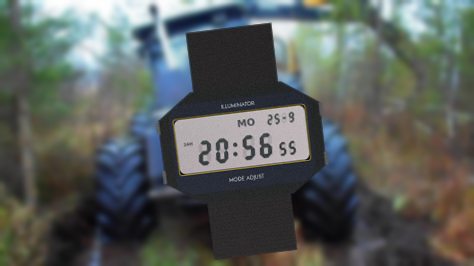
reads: 20,56,55
